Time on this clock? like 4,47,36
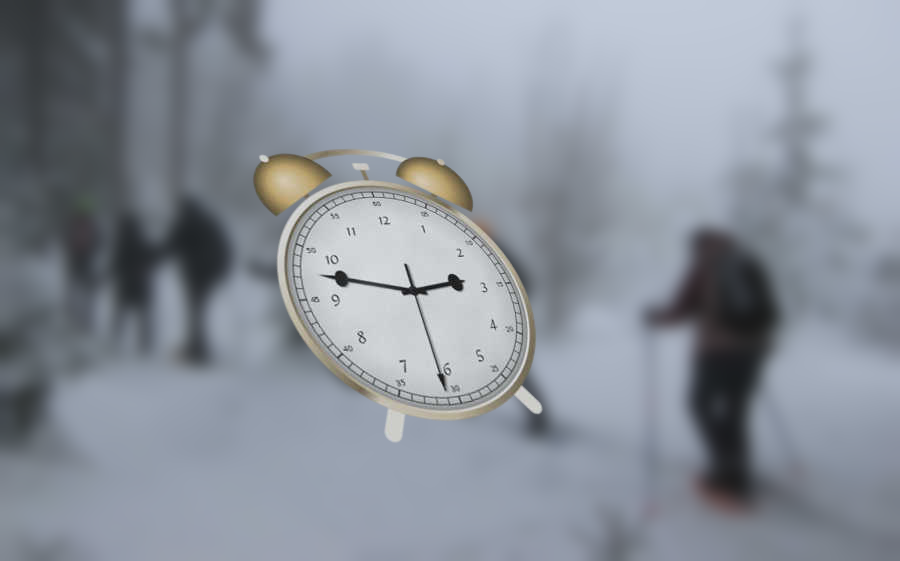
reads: 2,47,31
